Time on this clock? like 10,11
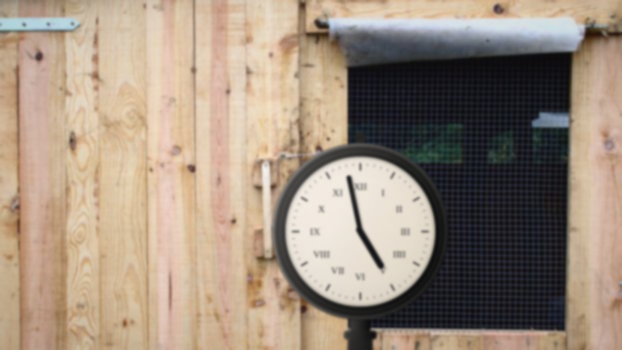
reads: 4,58
